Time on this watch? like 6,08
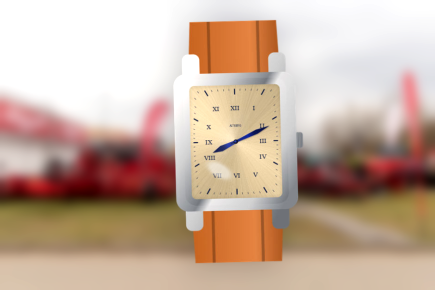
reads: 8,11
